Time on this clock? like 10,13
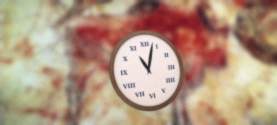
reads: 11,03
